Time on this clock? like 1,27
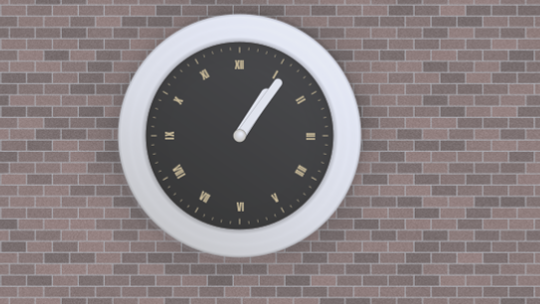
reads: 1,06
